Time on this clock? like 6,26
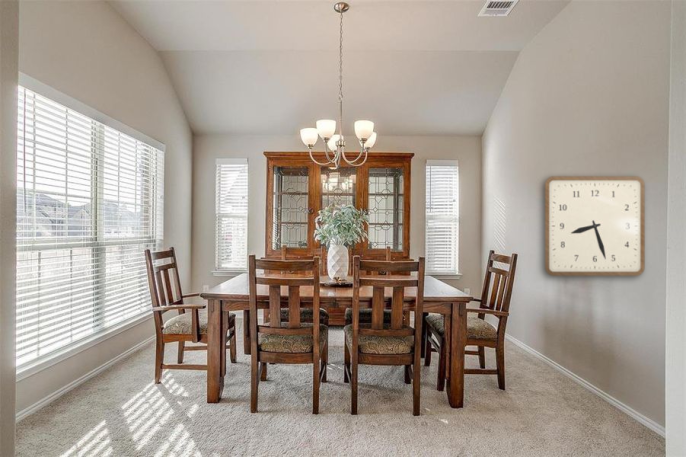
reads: 8,27
